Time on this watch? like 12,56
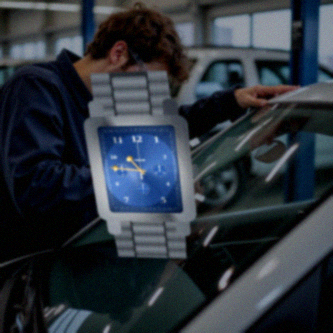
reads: 10,46
